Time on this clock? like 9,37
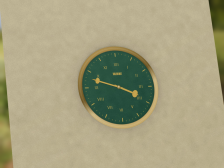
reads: 3,48
